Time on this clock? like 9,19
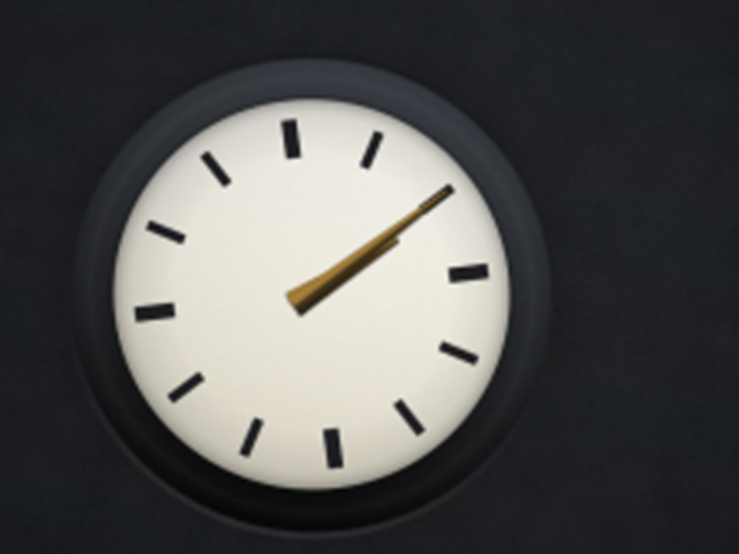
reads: 2,10
